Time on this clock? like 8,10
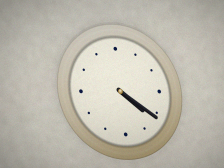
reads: 4,21
